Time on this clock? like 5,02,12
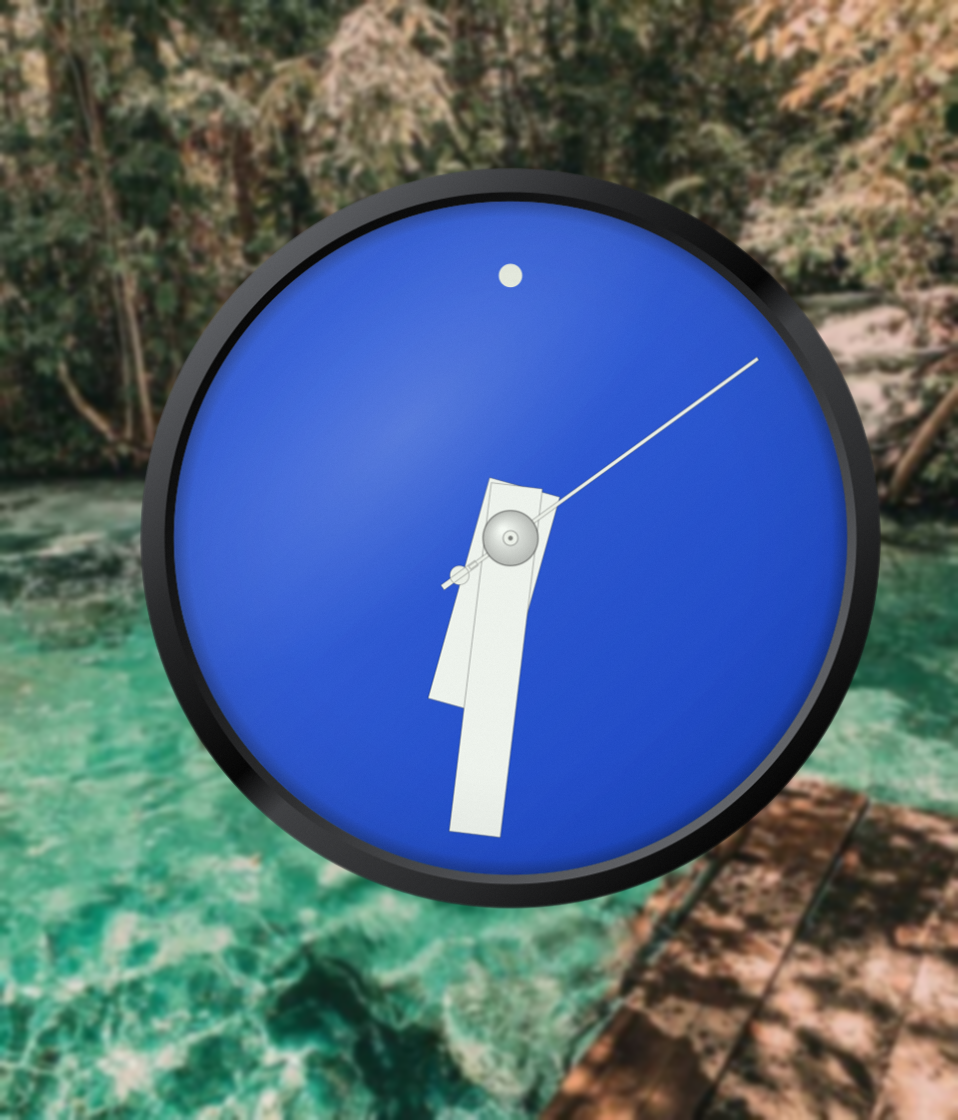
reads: 6,31,09
